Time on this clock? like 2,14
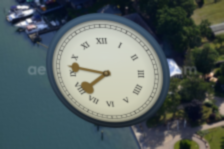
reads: 7,47
